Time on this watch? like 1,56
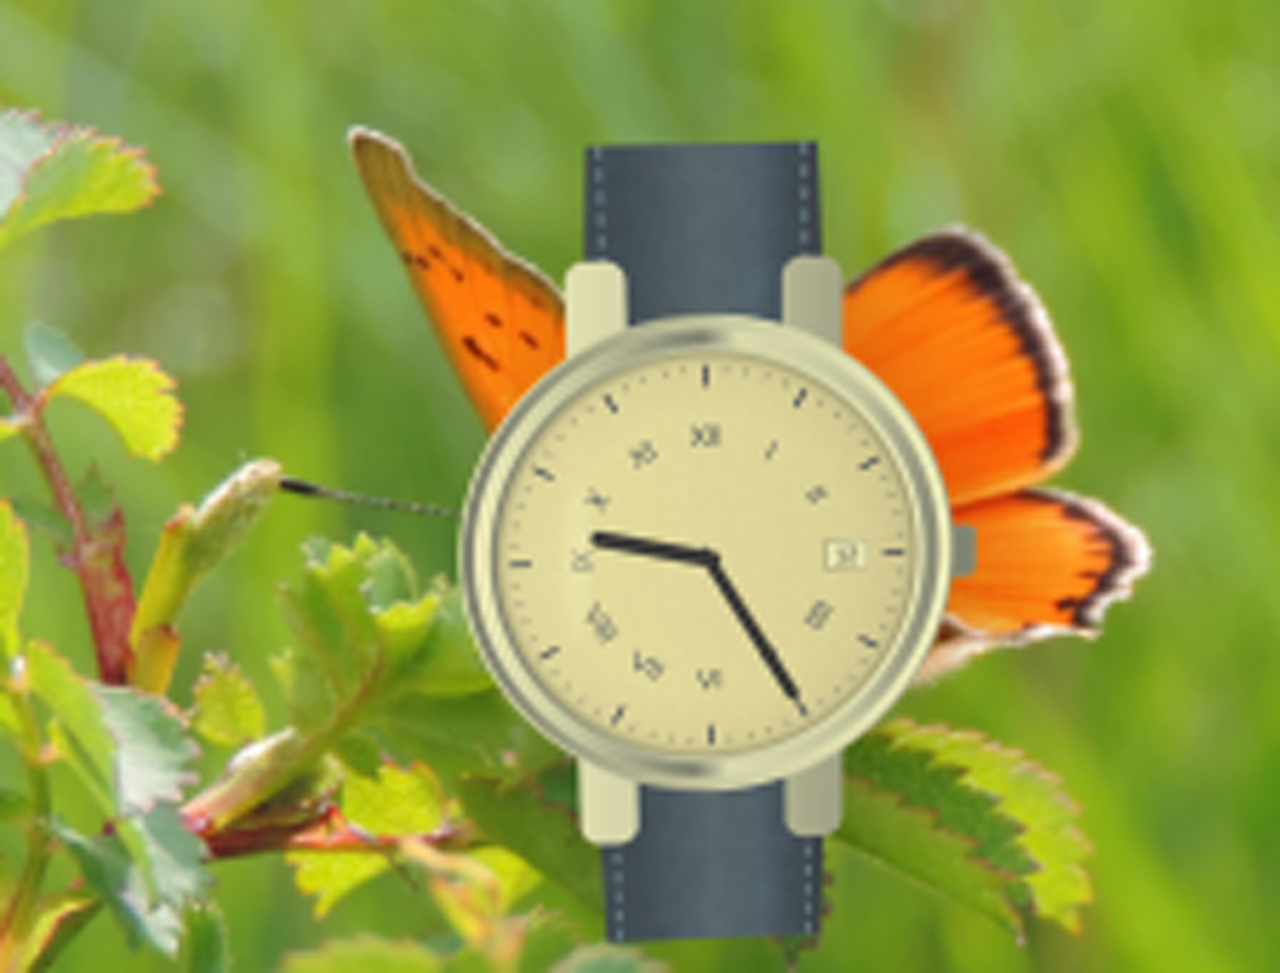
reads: 9,25
